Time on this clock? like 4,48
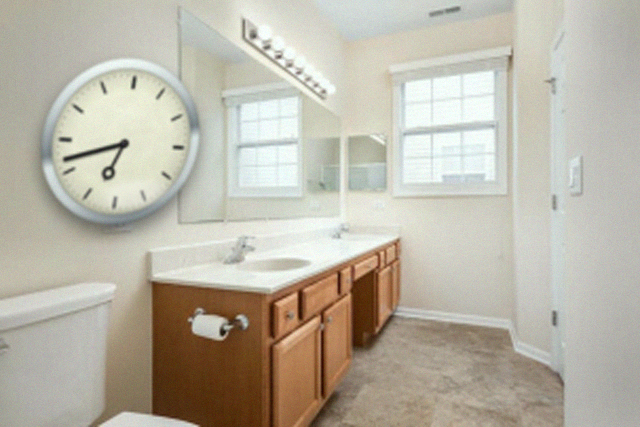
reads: 6,42
